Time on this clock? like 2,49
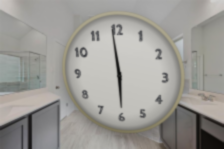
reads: 5,59
